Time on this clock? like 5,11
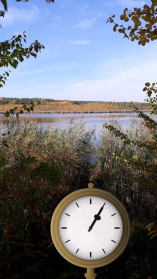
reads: 1,05
